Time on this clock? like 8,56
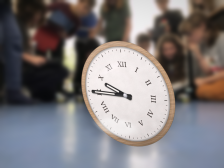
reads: 9,45
